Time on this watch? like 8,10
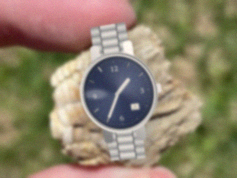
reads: 1,35
